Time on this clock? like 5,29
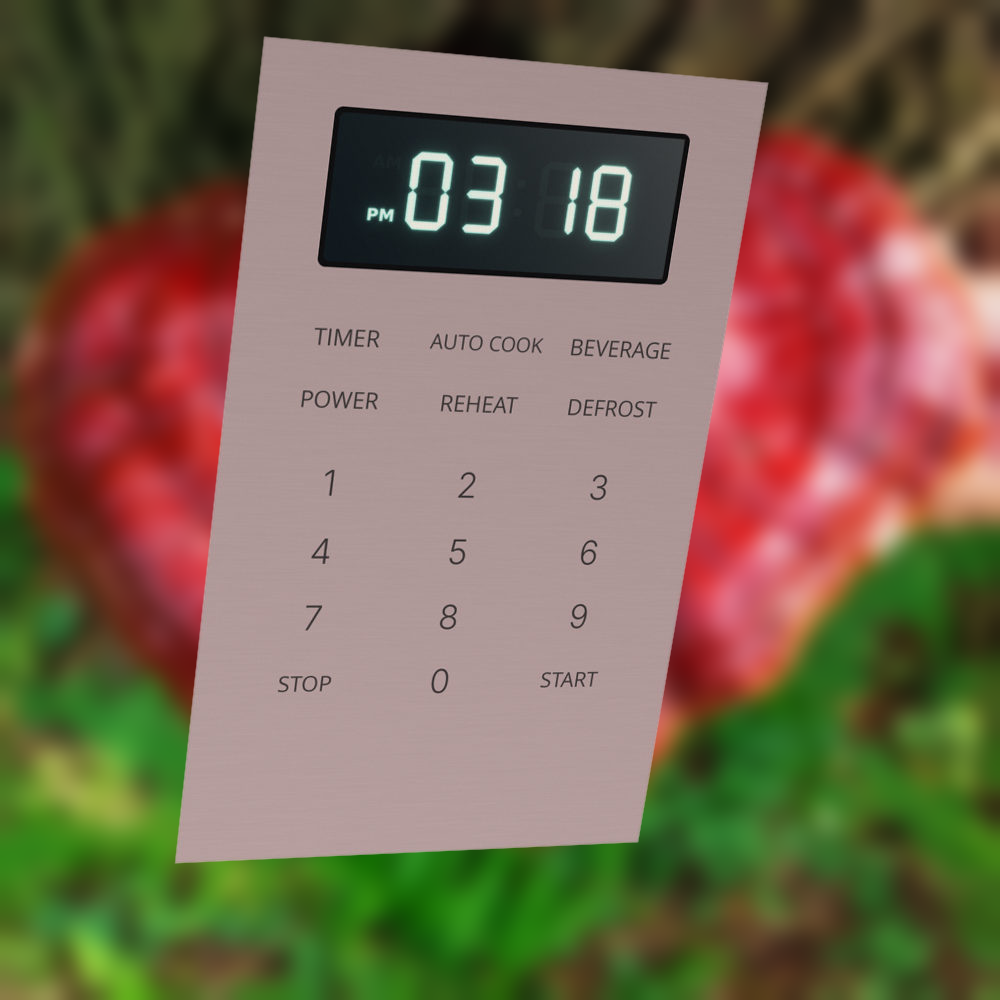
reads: 3,18
